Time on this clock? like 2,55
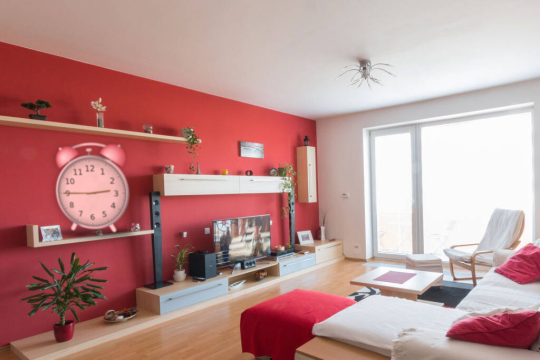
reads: 2,45
